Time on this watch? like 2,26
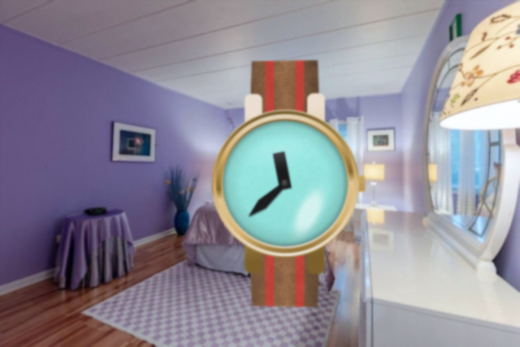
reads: 11,38
